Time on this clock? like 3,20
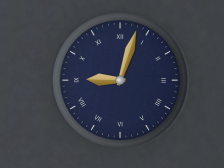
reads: 9,03
